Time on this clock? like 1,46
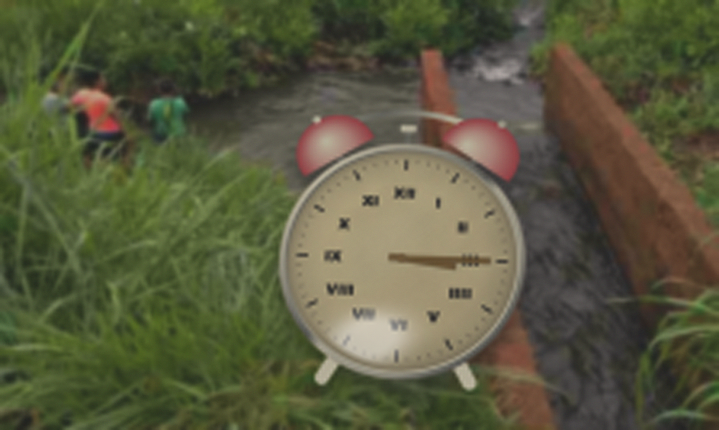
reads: 3,15
